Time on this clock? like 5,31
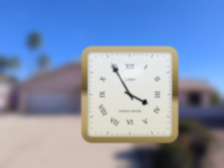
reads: 3,55
